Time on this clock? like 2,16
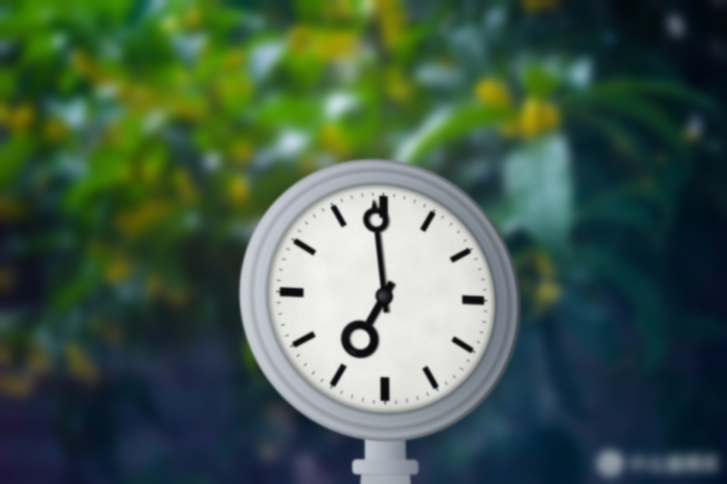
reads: 6,59
